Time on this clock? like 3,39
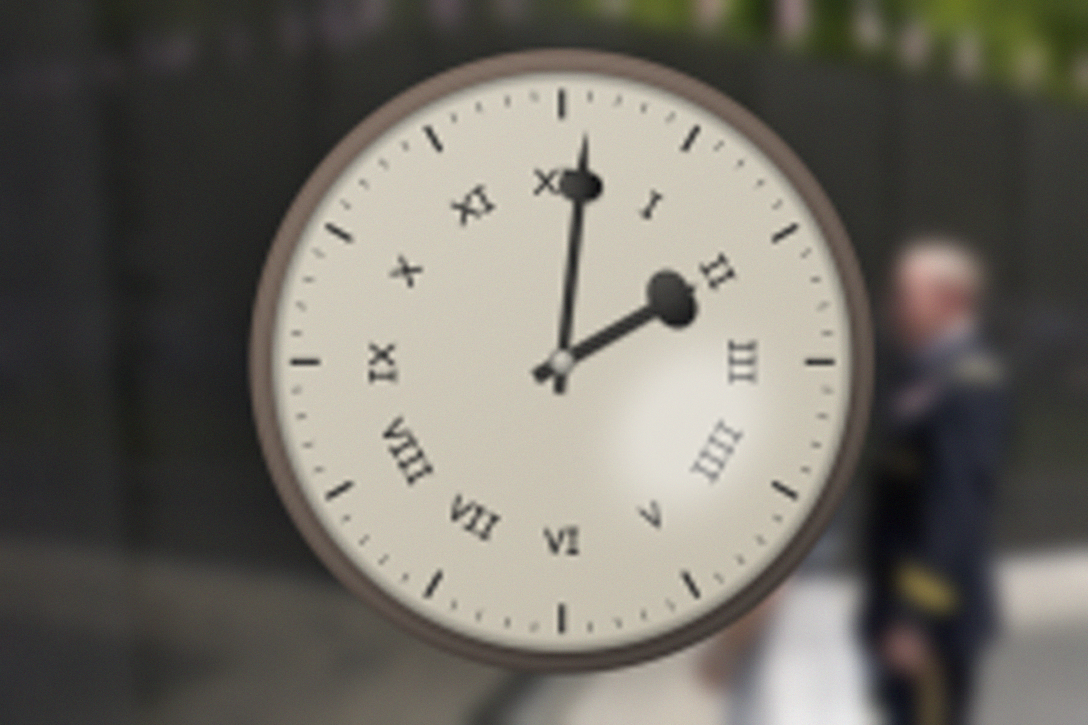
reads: 2,01
